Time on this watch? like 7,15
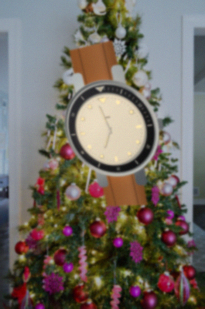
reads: 6,58
